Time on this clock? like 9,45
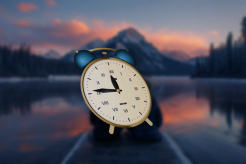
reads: 11,46
